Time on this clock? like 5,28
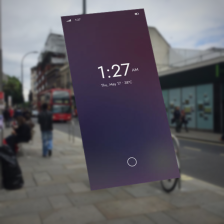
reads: 1,27
